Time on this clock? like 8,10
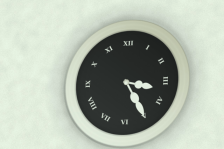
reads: 3,25
